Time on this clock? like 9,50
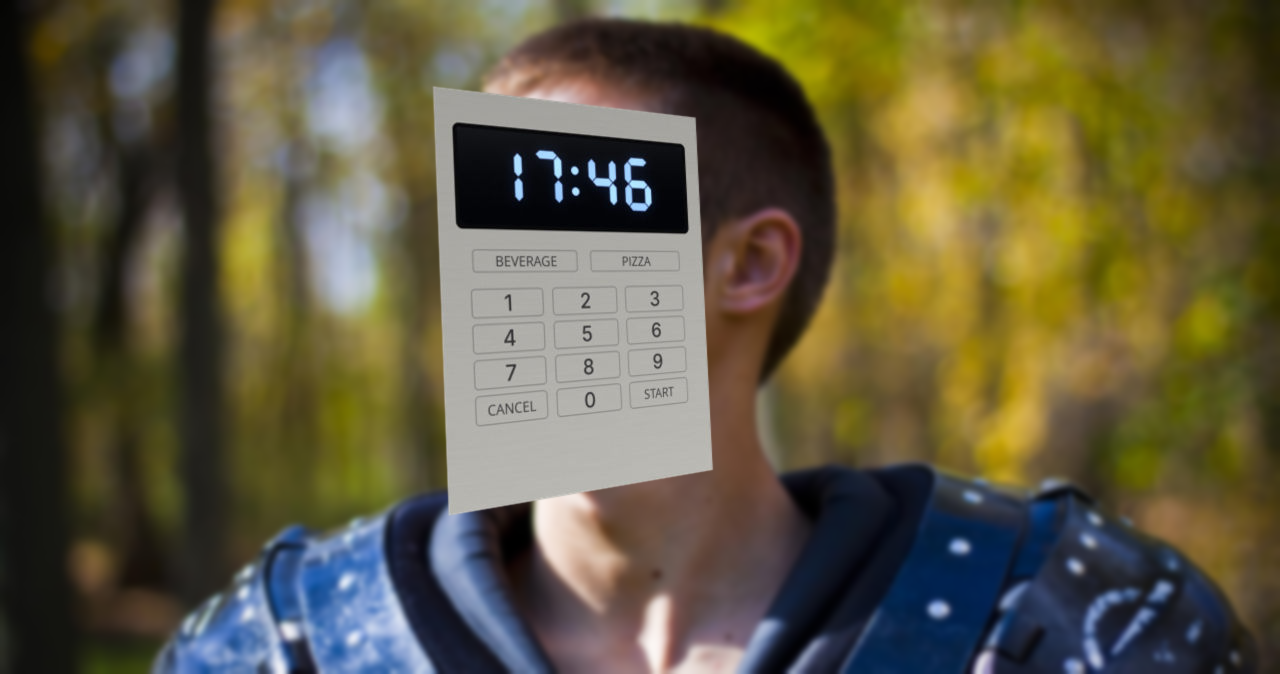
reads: 17,46
